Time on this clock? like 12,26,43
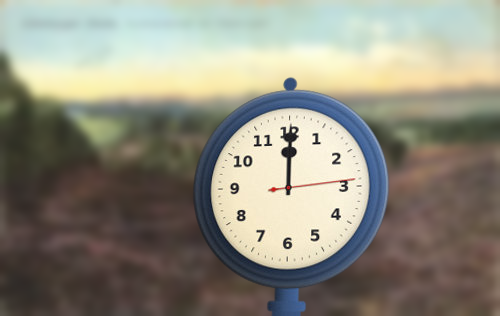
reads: 12,00,14
